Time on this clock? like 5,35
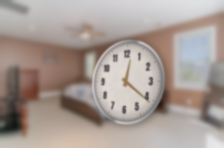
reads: 12,21
